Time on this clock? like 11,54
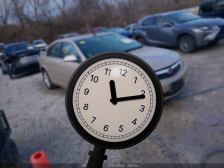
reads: 11,11
